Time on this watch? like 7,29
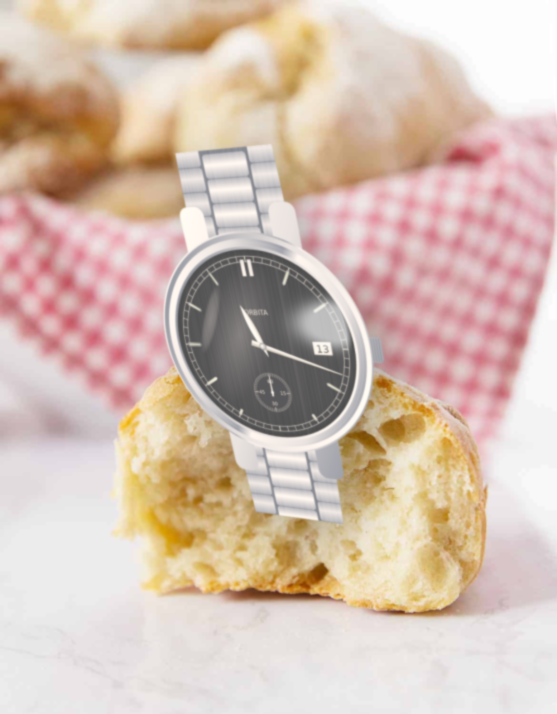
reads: 11,18
